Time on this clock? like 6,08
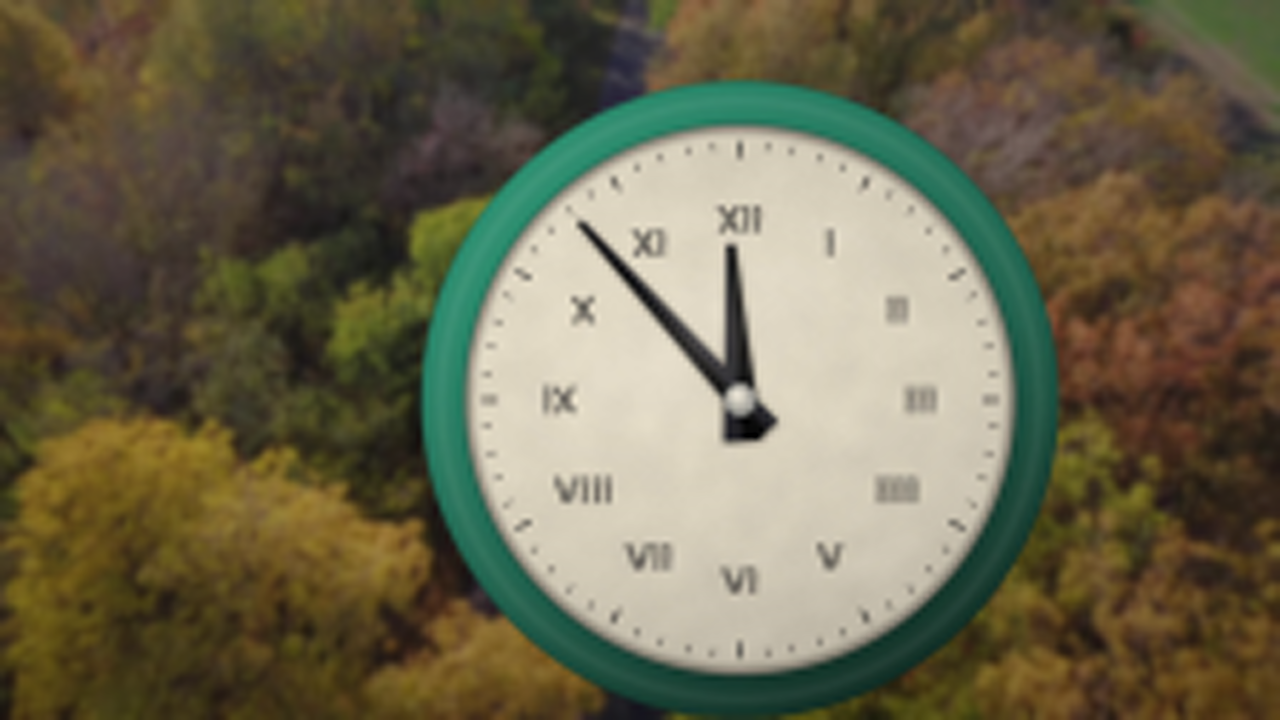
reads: 11,53
